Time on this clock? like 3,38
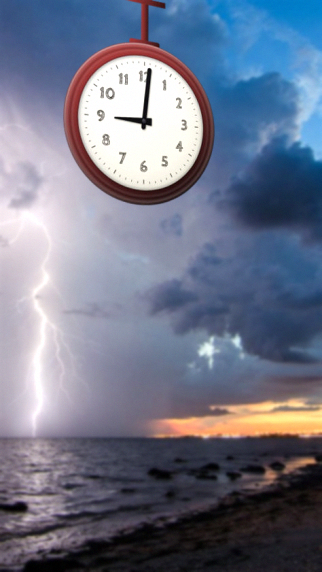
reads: 9,01
